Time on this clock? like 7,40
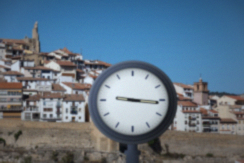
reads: 9,16
